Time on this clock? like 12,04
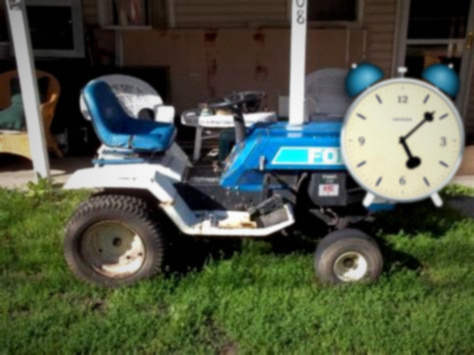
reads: 5,08
